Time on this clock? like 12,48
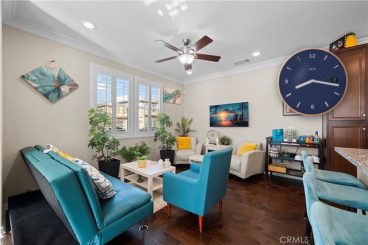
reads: 8,17
